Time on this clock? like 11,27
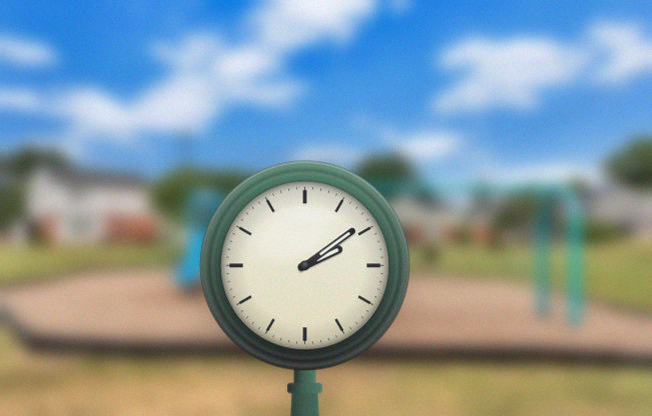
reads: 2,09
